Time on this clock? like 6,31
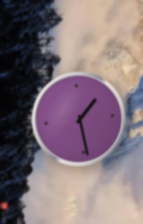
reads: 1,29
